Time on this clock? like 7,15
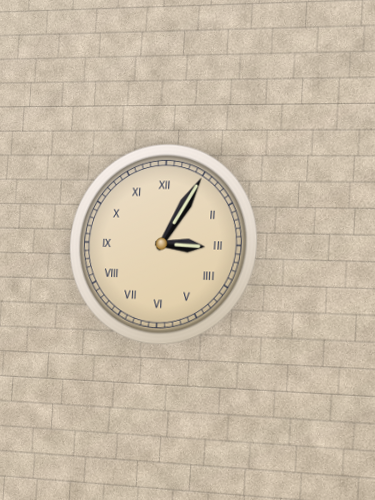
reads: 3,05
